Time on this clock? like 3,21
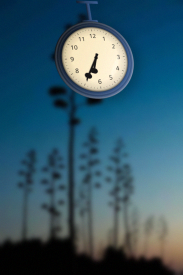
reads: 6,35
